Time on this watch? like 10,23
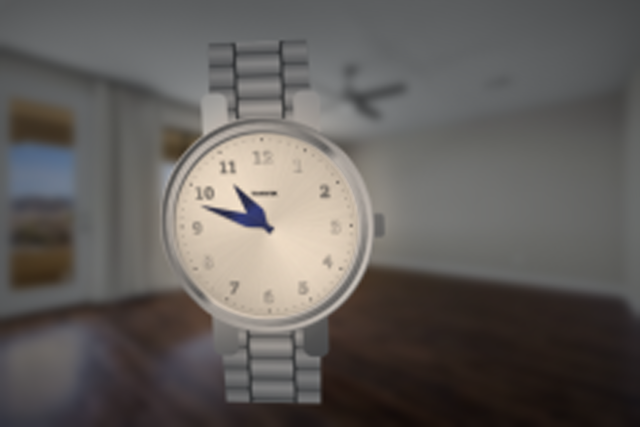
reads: 10,48
